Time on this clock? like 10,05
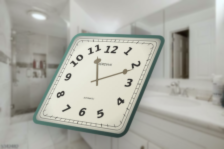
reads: 11,11
